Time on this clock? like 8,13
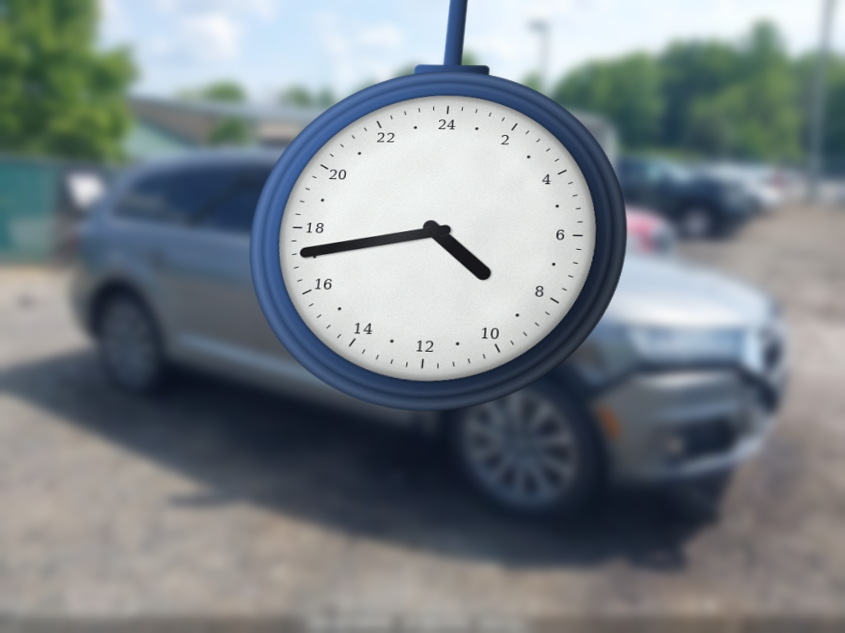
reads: 8,43
